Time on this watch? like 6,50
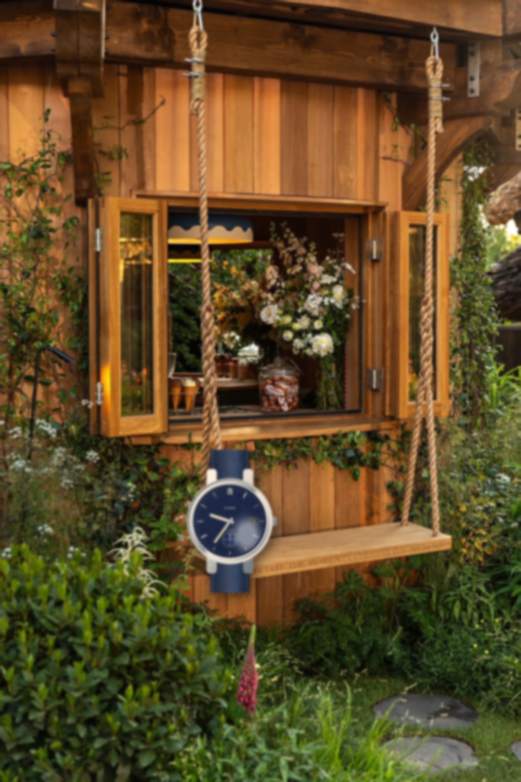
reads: 9,36
